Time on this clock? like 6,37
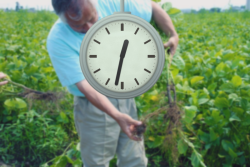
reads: 12,32
